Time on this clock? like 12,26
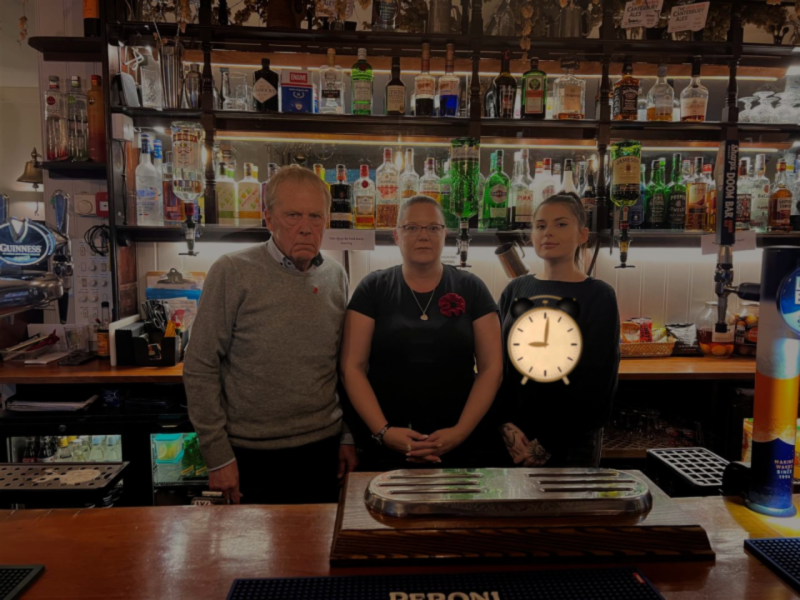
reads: 9,01
